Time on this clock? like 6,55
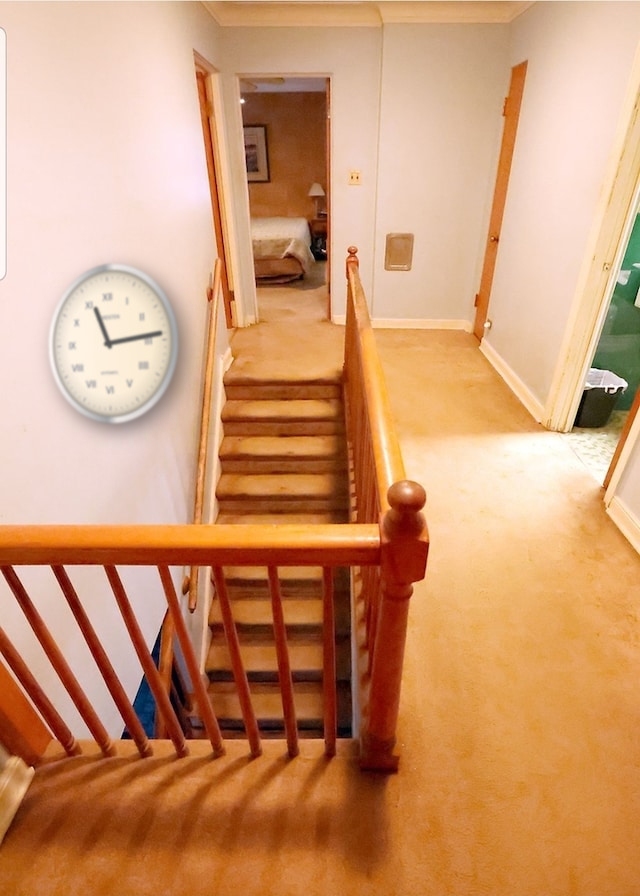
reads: 11,14
